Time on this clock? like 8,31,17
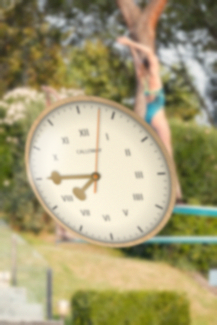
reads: 7,45,03
